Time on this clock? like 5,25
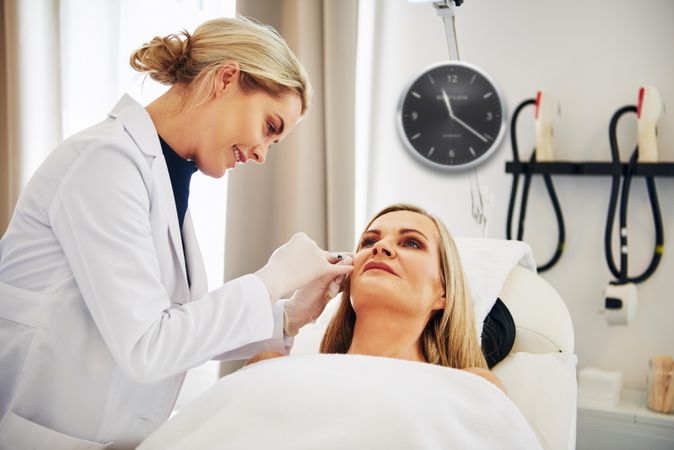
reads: 11,21
